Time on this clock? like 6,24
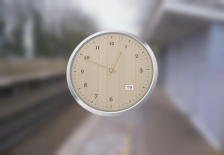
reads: 12,49
